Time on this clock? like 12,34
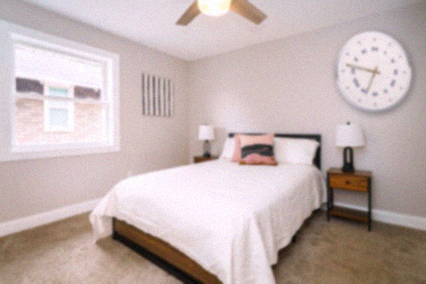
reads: 6,47
